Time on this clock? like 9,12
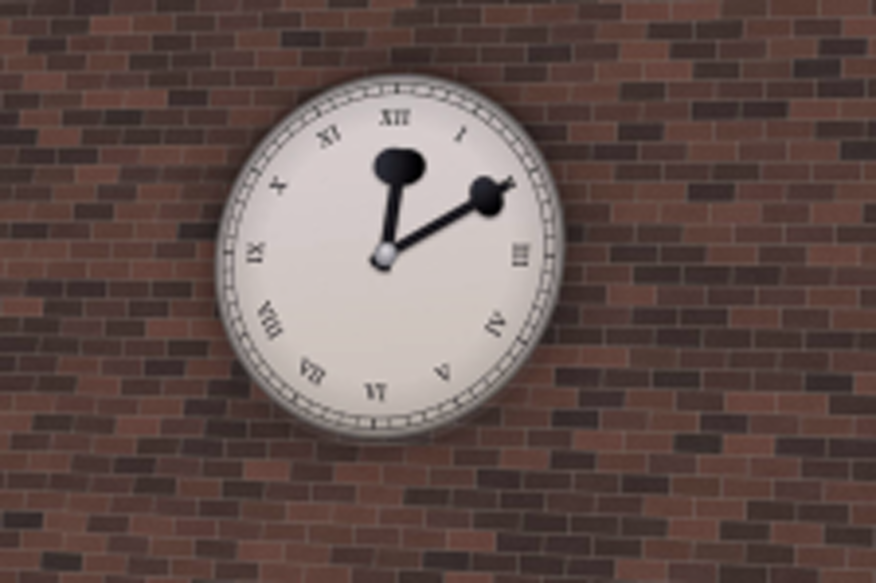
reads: 12,10
